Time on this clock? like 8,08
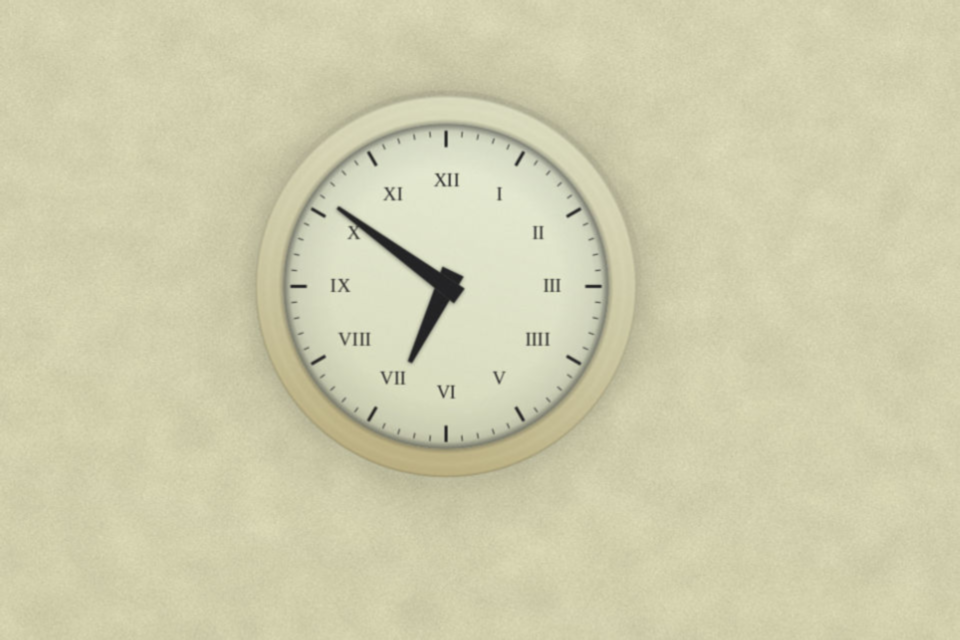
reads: 6,51
